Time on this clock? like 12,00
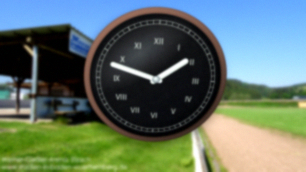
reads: 1,48
